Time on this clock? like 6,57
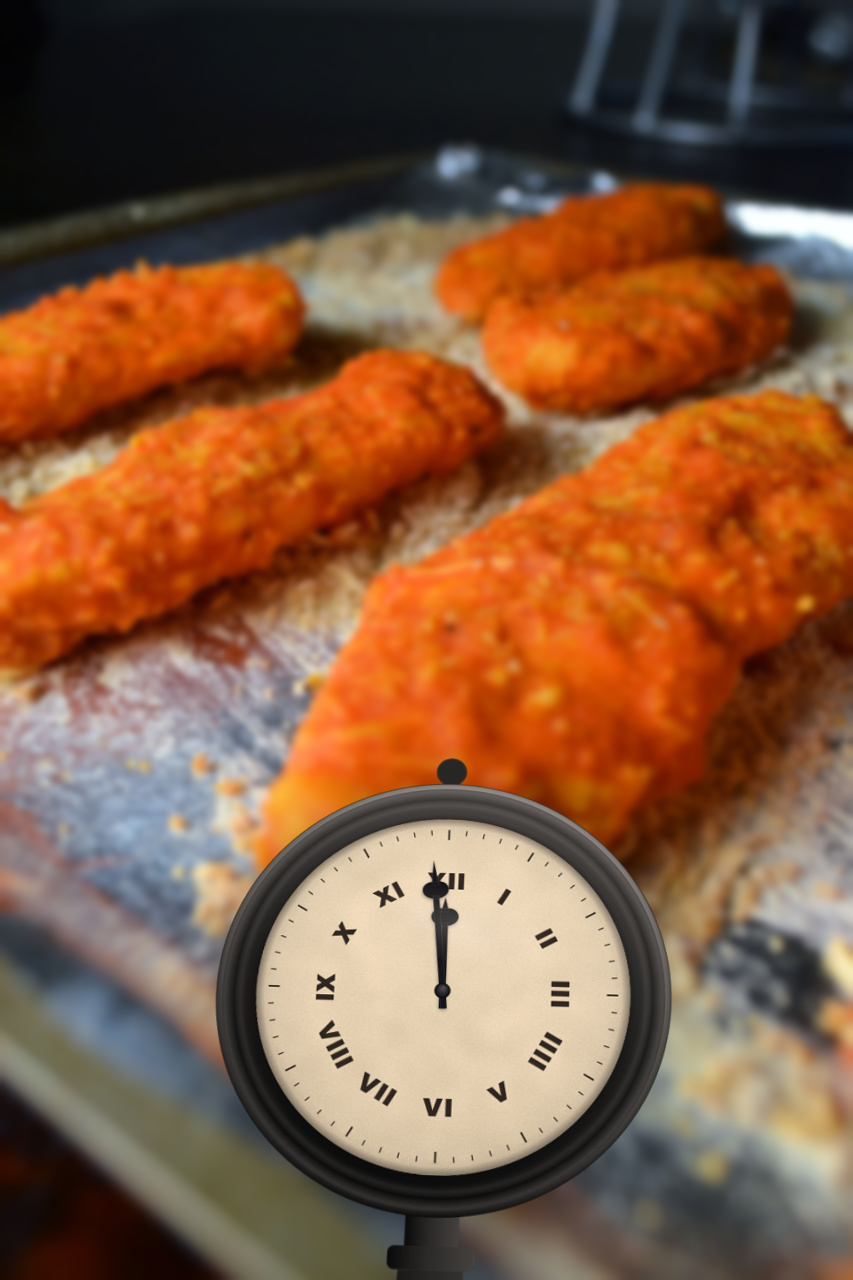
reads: 11,59
